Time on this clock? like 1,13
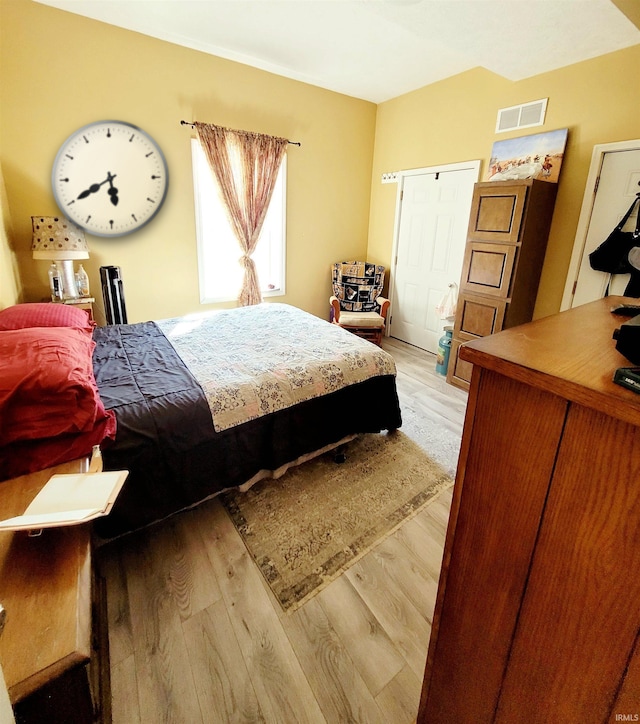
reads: 5,40
